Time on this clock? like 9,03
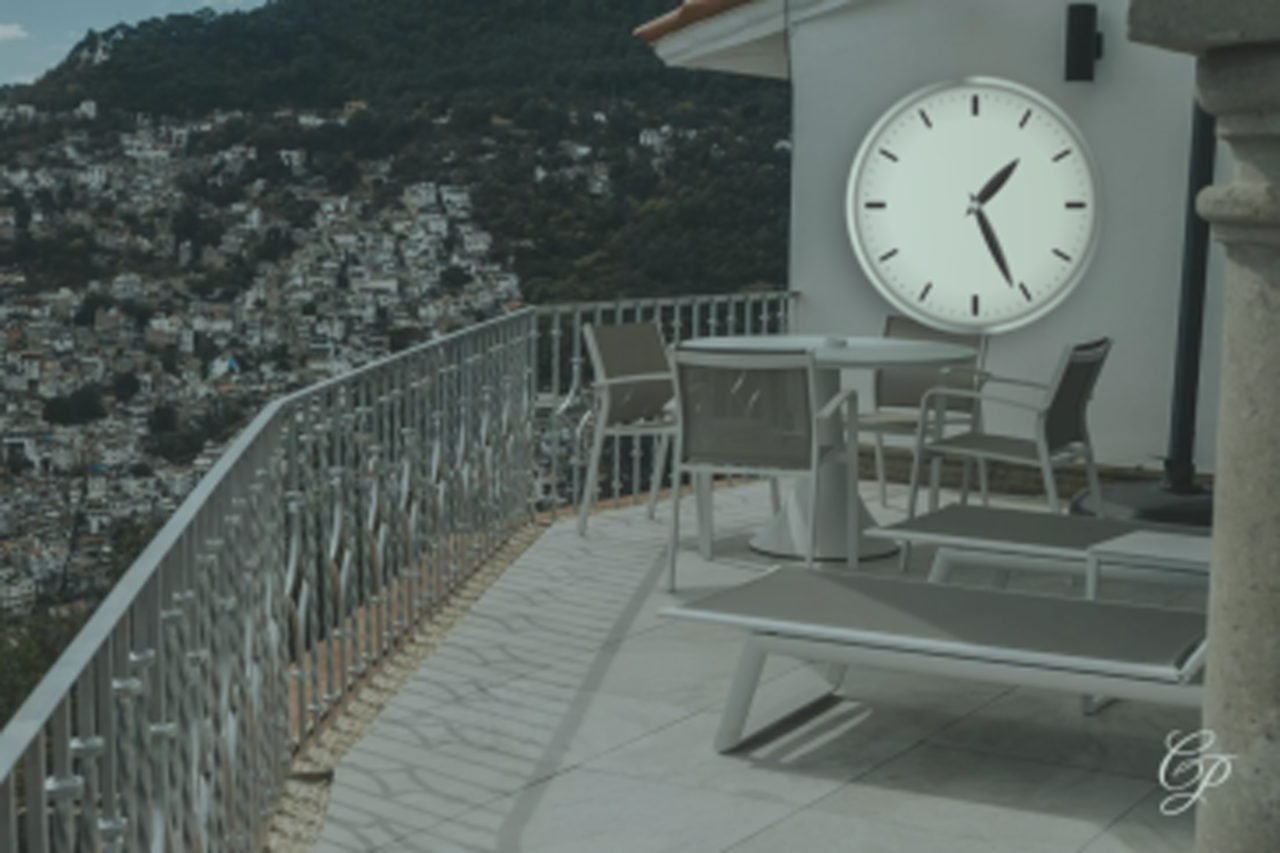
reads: 1,26
